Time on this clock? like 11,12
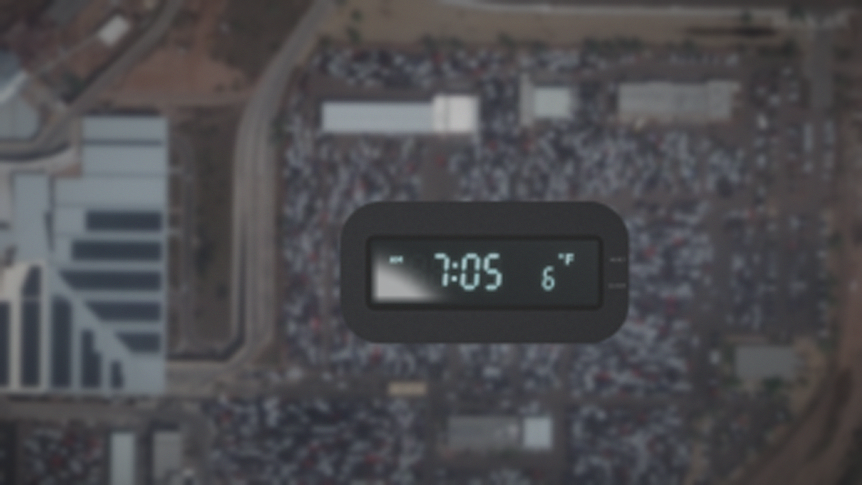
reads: 7,05
